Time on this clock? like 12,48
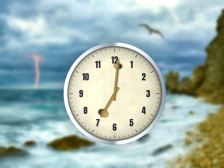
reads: 7,01
